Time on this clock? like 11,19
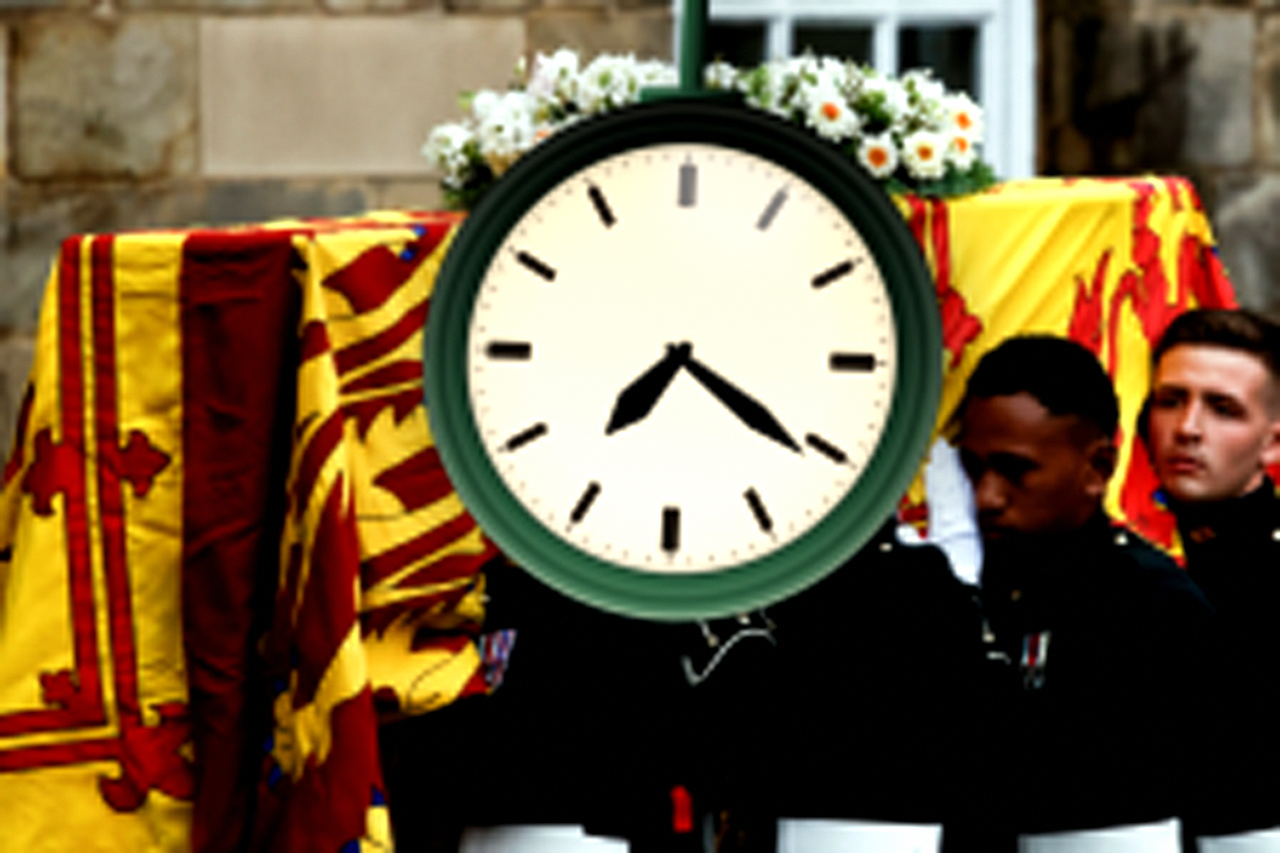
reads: 7,21
